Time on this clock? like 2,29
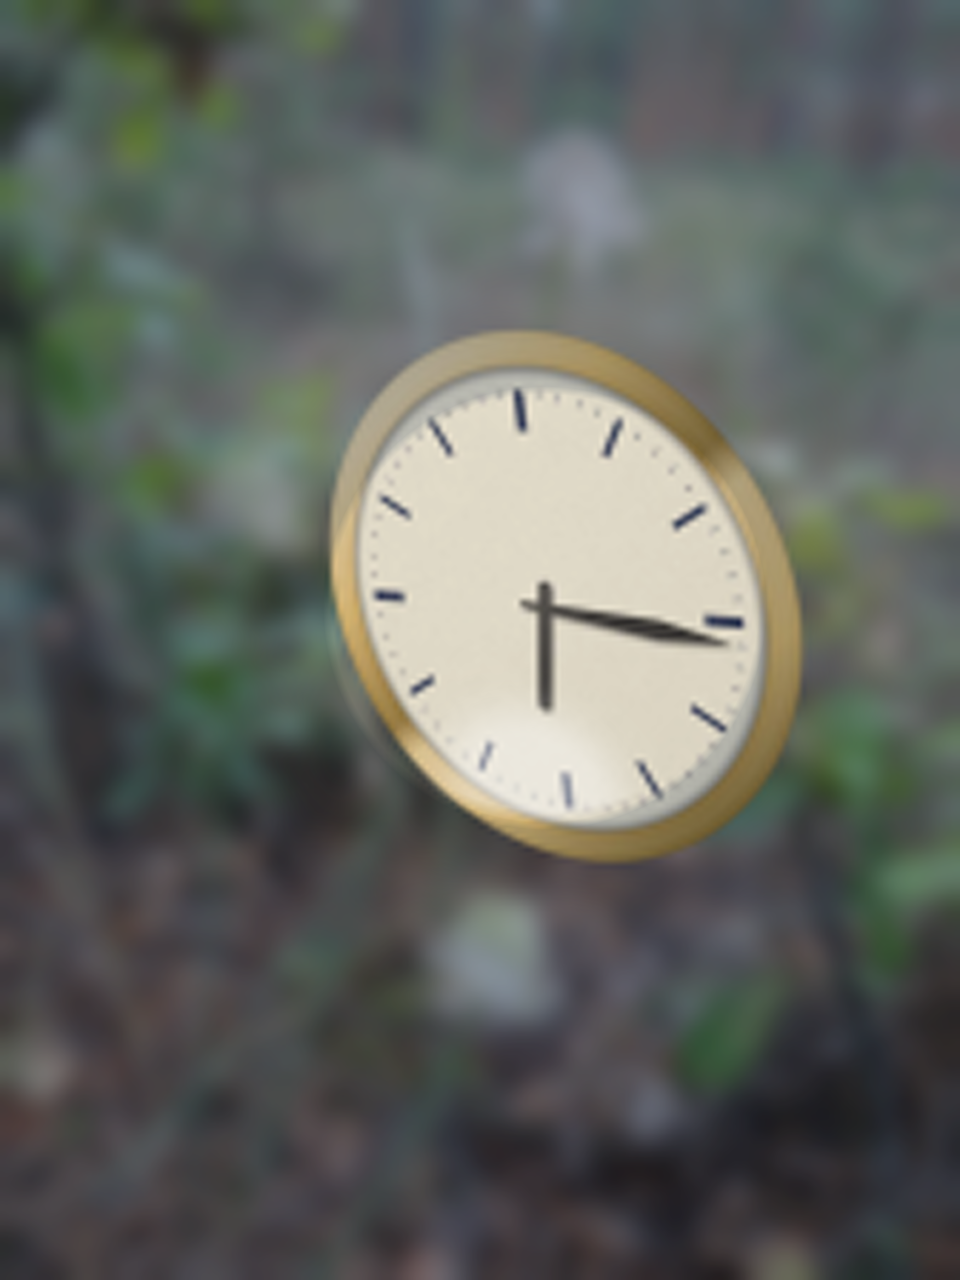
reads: 6,16
